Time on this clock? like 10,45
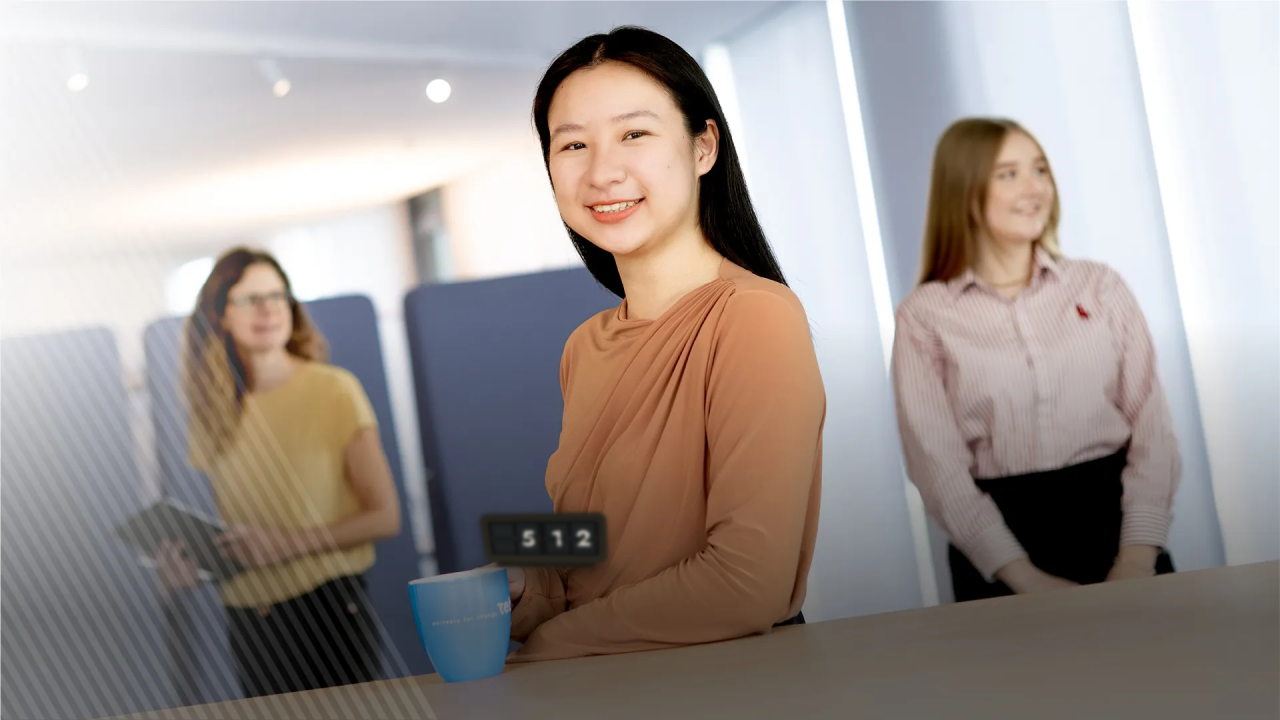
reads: 5,12
